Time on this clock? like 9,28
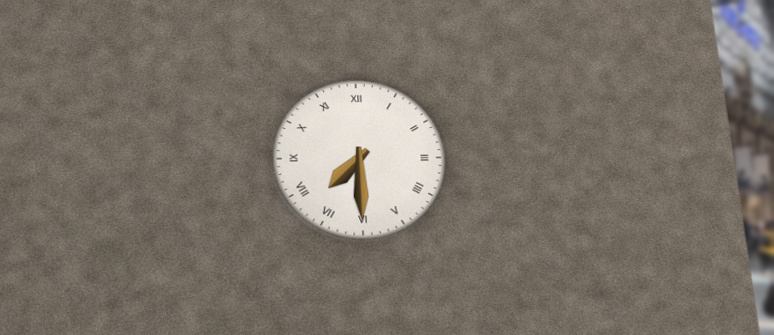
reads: 7,30
